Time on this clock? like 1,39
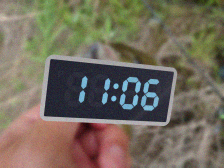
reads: 11,06
